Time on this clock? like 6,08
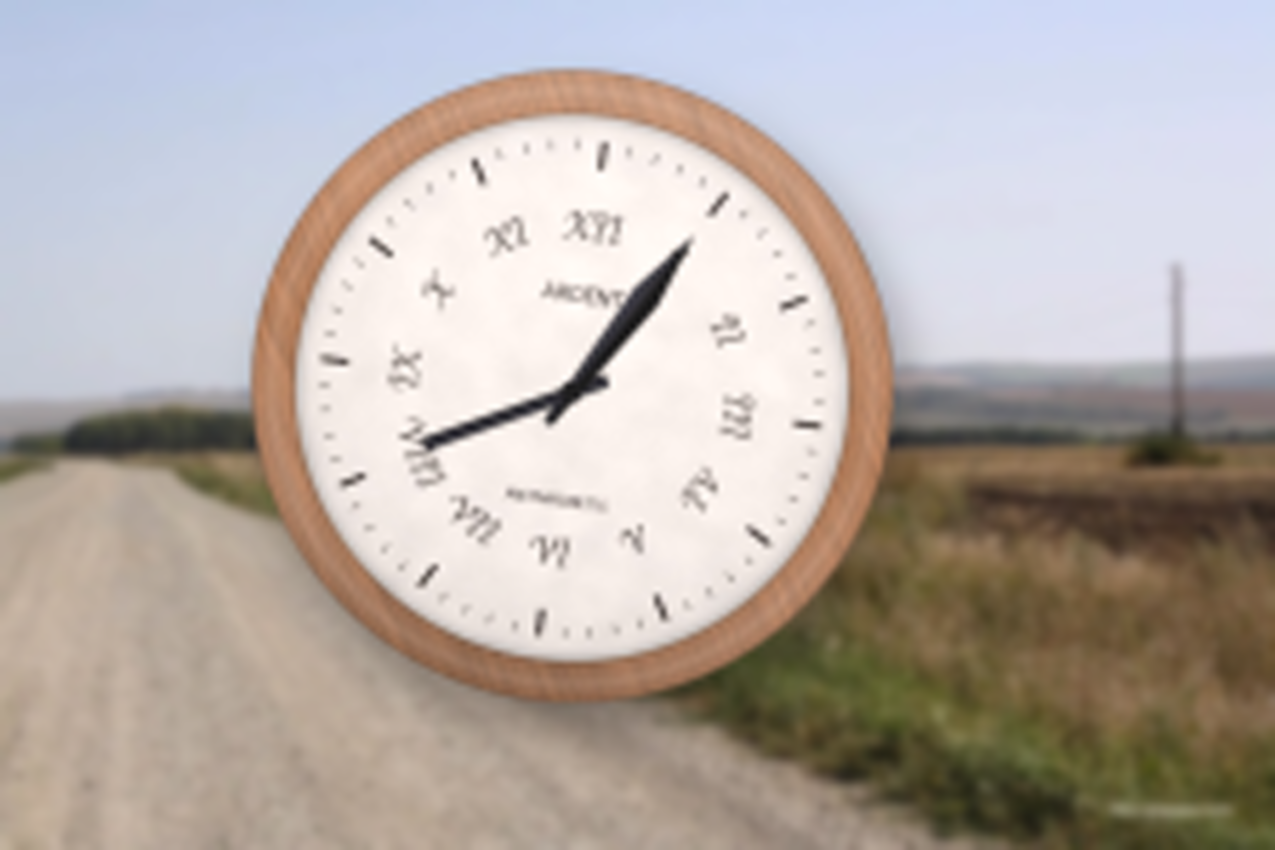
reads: 8,05
